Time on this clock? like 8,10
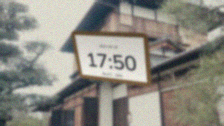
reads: 17,50
